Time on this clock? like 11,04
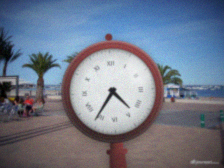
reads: 4,36
